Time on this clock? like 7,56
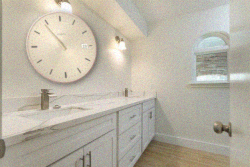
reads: 10,54
